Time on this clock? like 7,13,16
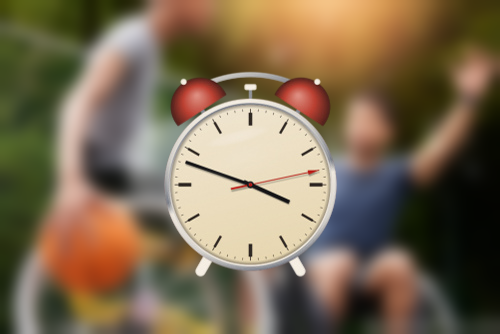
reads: 3,48,13
